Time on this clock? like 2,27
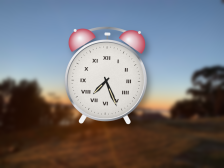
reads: 7,26
